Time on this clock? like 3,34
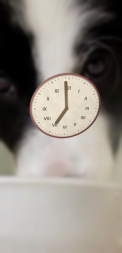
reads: 6,59
